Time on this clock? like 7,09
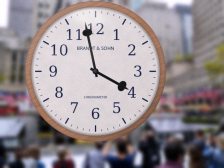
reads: 3,58
